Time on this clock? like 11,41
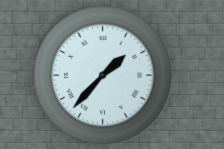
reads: 1,37
